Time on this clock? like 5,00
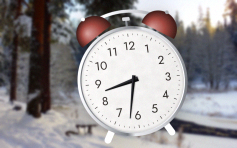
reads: 8,32
